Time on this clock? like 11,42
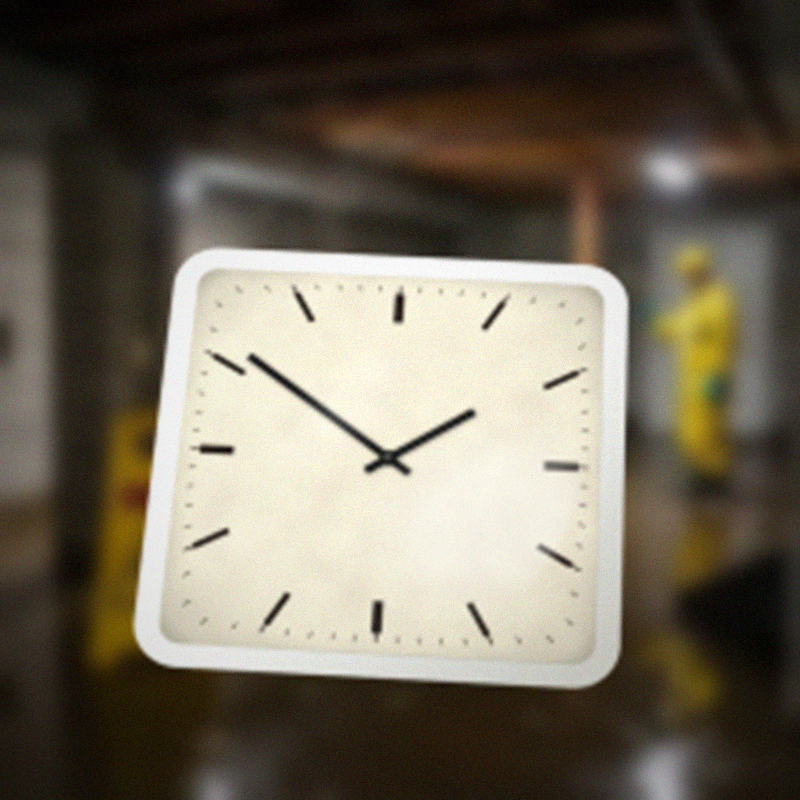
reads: 1,51
